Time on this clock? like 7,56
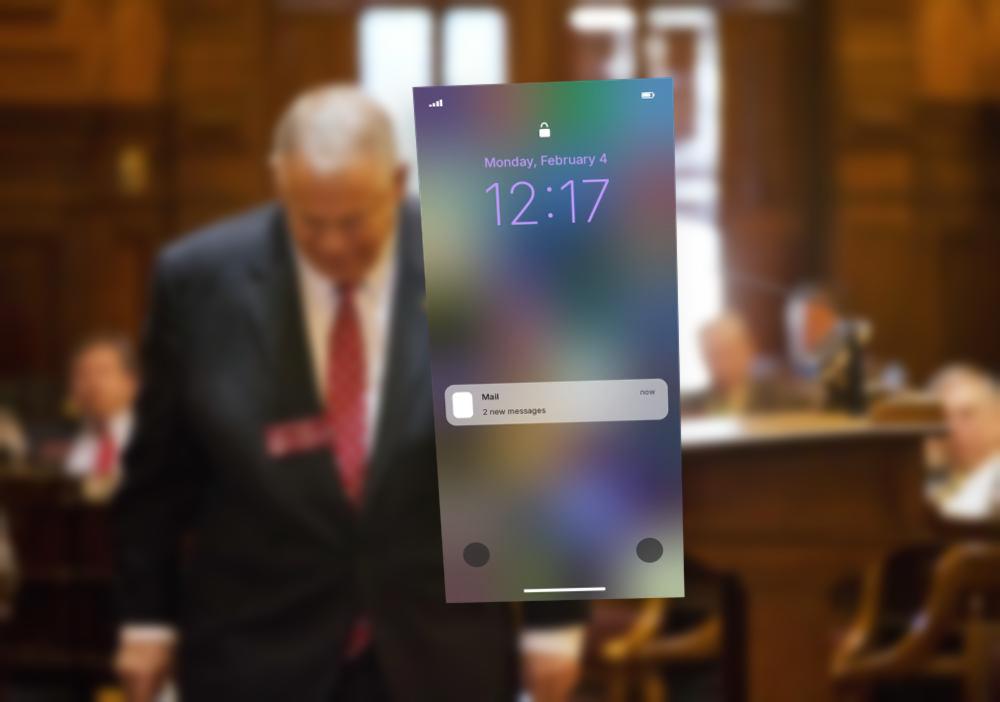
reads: 12,17
